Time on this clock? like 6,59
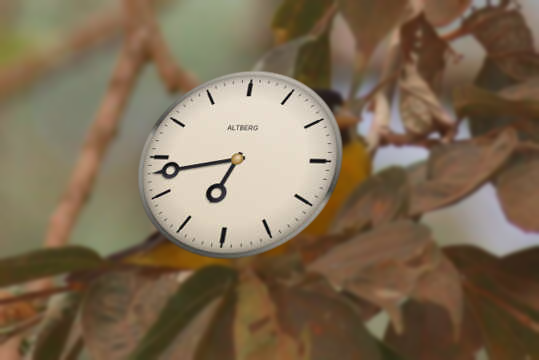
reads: 6,43
